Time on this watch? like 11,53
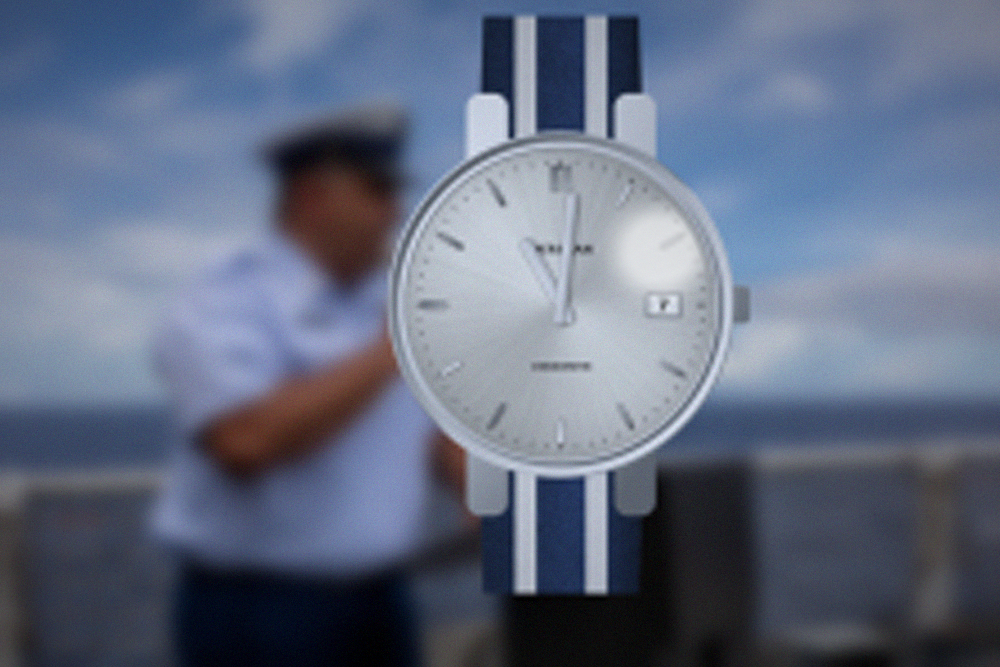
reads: 11,01
